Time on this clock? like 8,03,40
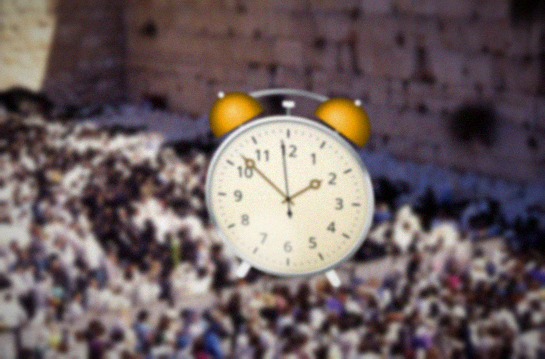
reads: 1,51,59
